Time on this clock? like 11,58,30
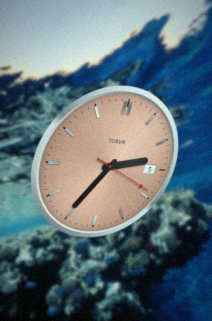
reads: 2,35,19
